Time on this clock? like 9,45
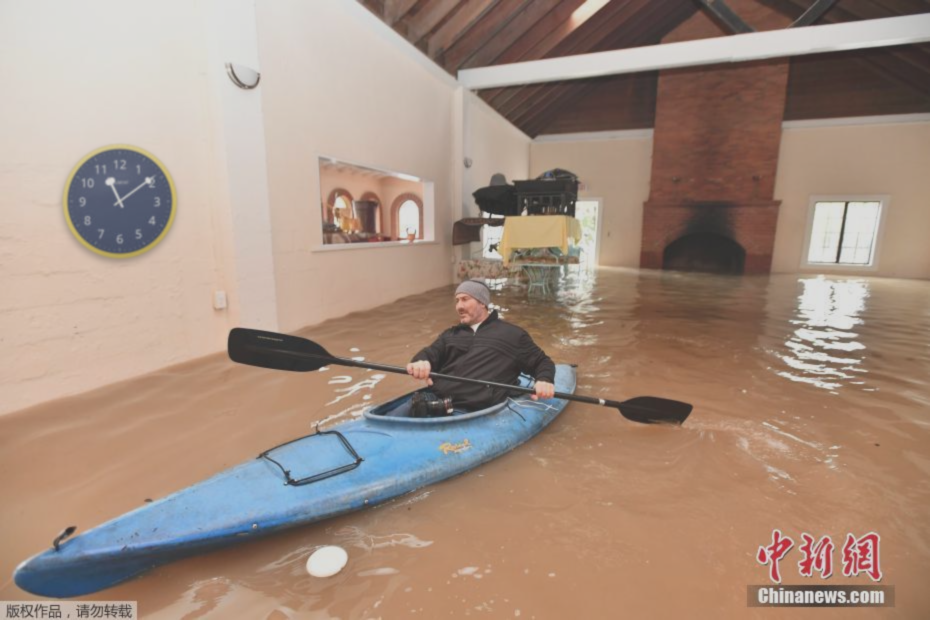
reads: 11,09
